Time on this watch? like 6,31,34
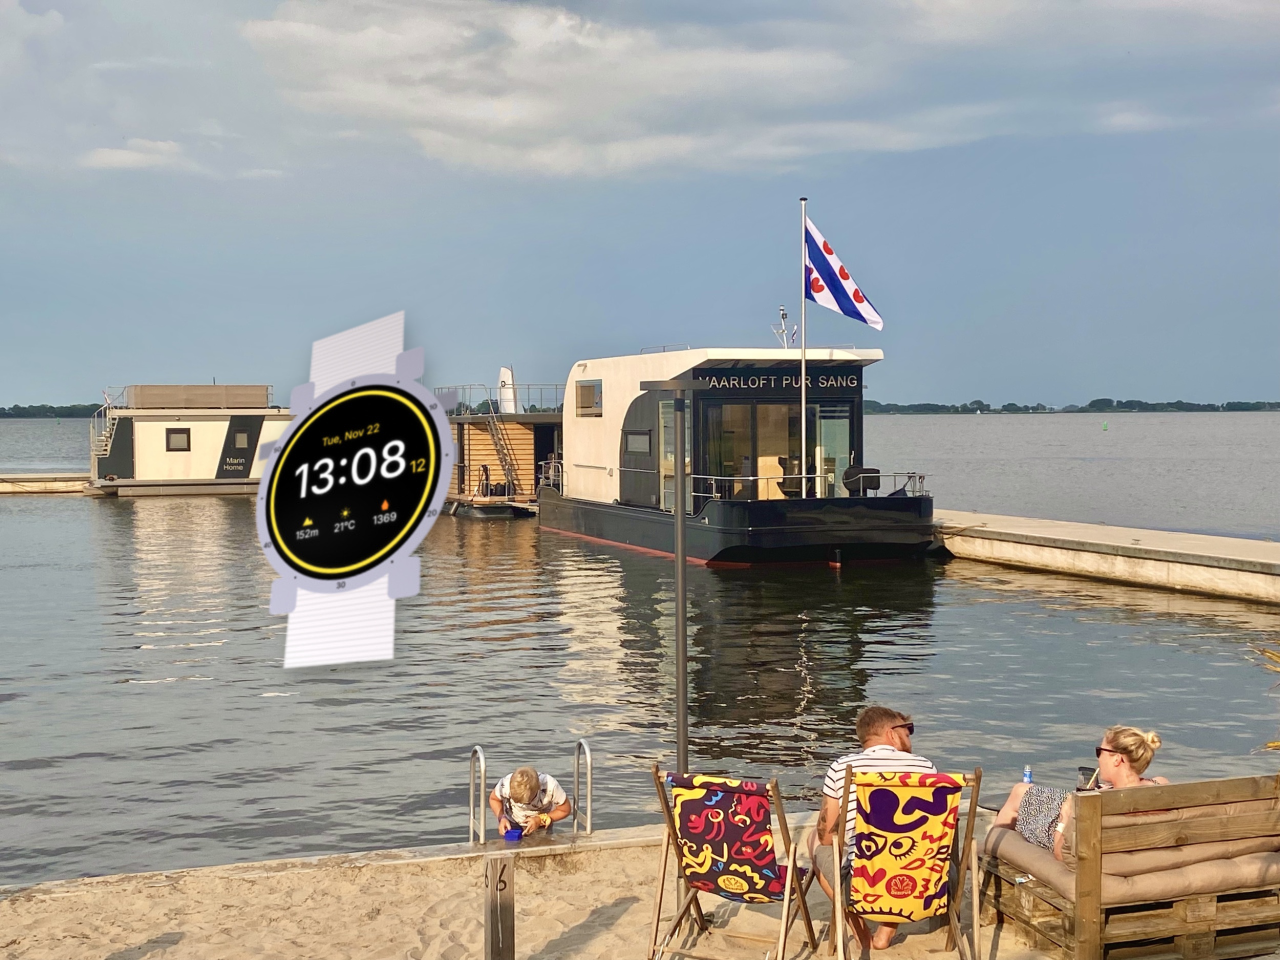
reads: 13,08,12
